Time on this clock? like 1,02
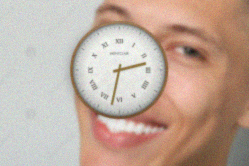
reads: 2,32
